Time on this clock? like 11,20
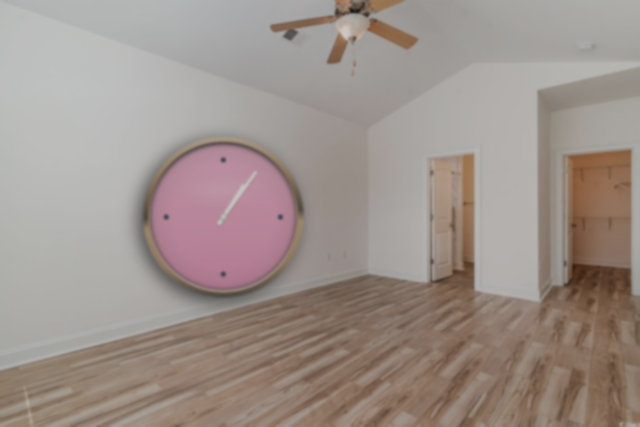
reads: 1,06
